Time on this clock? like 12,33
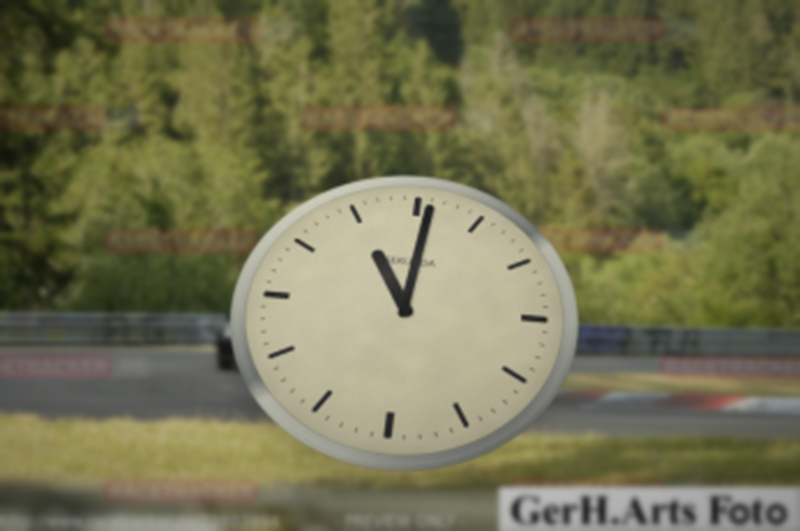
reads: 11,01
